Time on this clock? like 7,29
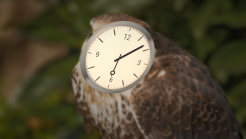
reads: 6,08
